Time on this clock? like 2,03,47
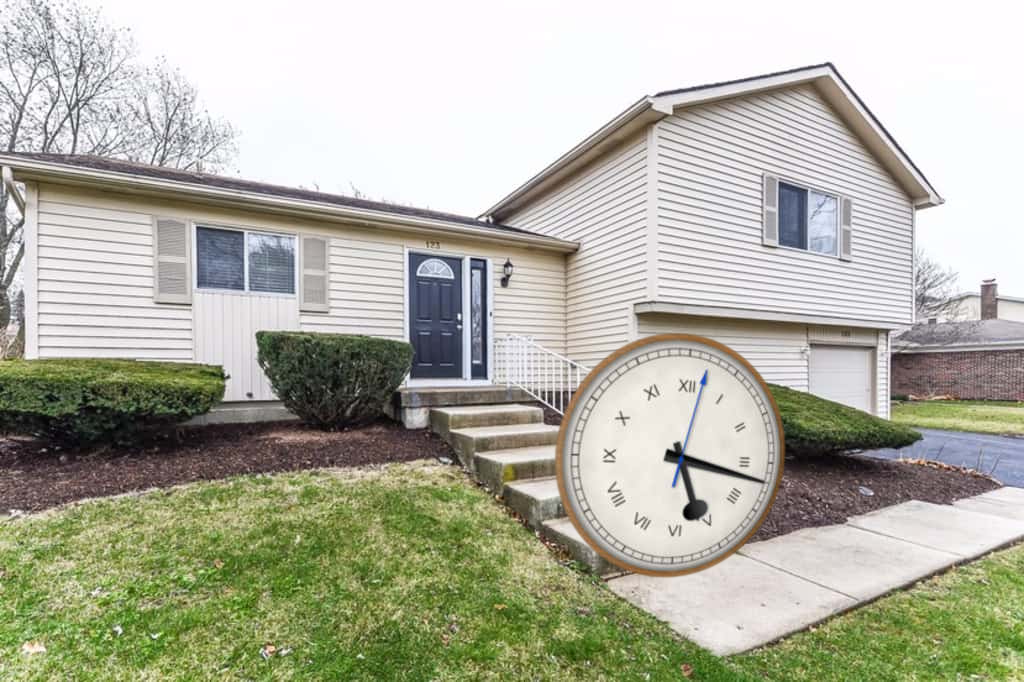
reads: 5,17,02
